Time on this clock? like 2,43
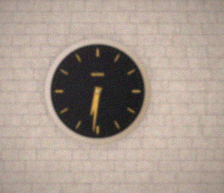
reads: 6,31
